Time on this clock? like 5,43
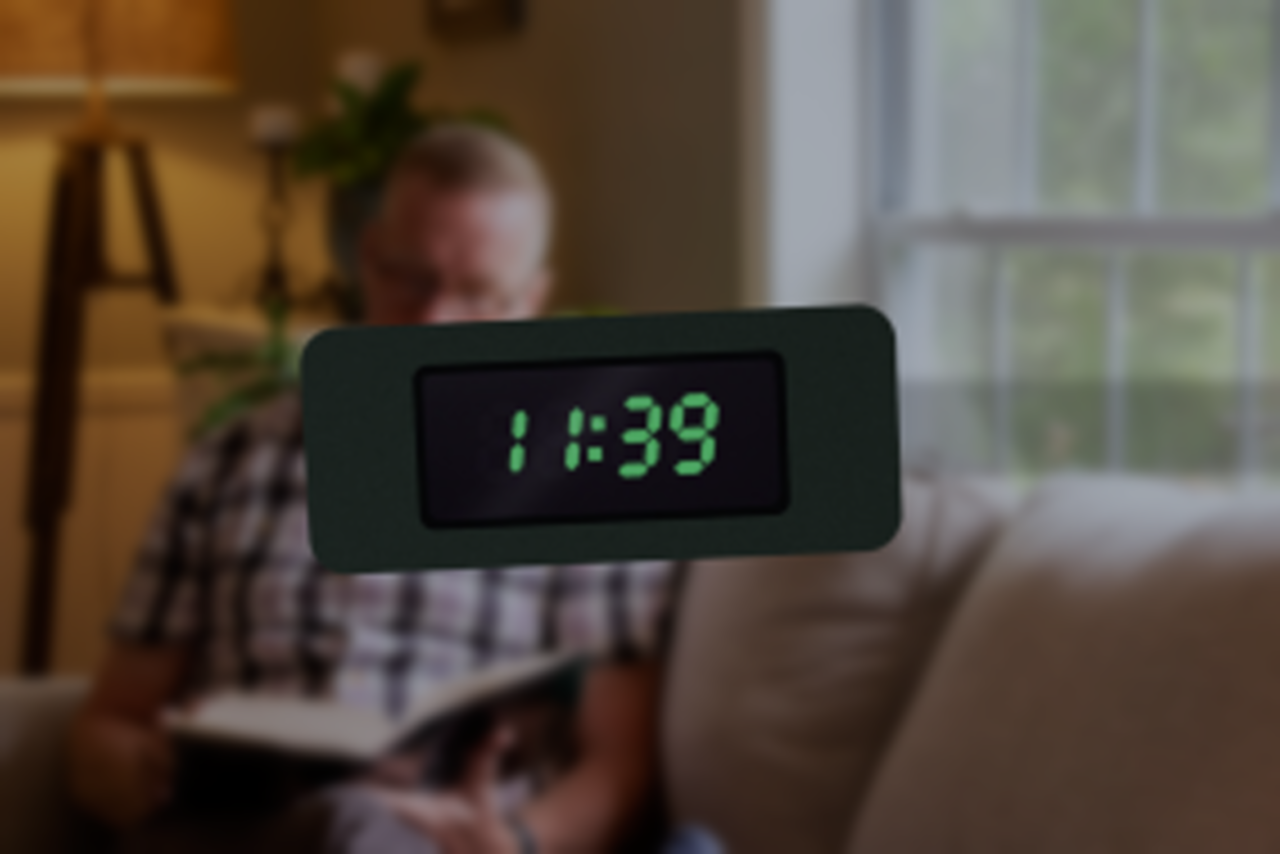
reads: 11,39
